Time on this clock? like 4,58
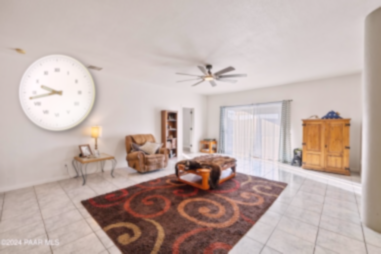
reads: 9,43
